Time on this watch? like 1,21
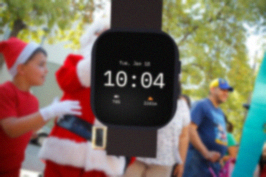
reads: 10,04
